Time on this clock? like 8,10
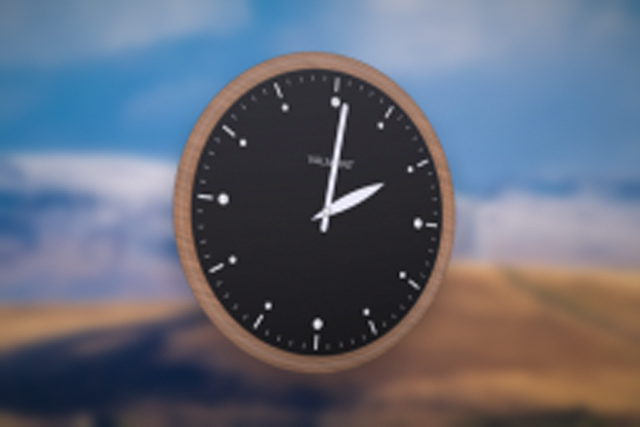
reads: 2,01
